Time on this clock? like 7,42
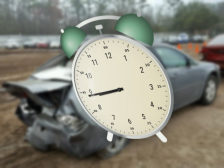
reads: 8,44
